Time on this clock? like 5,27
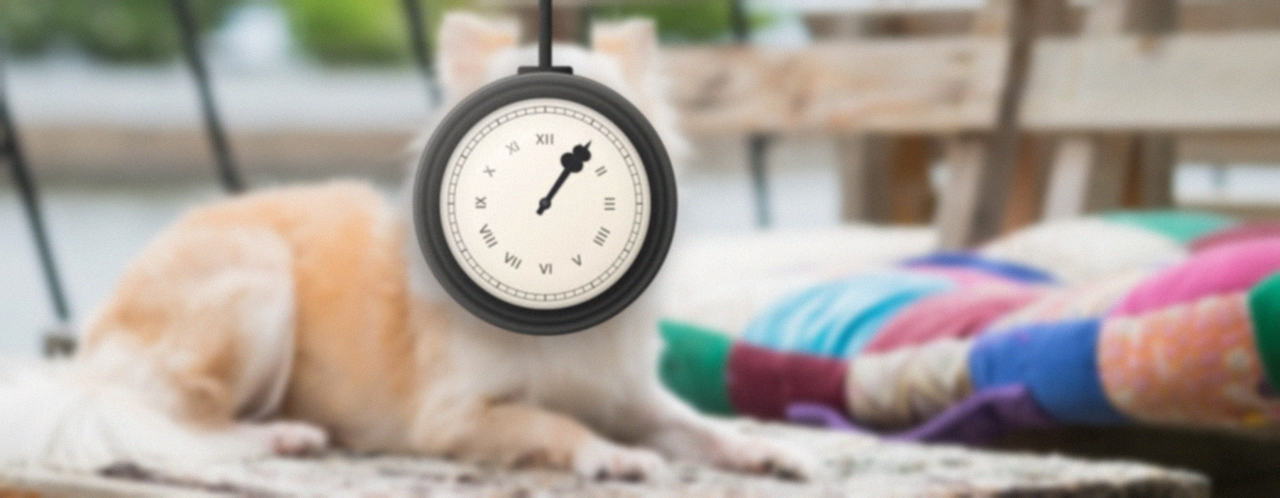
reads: 1,06
